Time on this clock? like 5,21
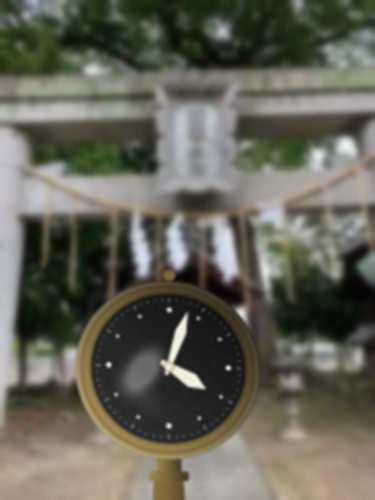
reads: 4,03
